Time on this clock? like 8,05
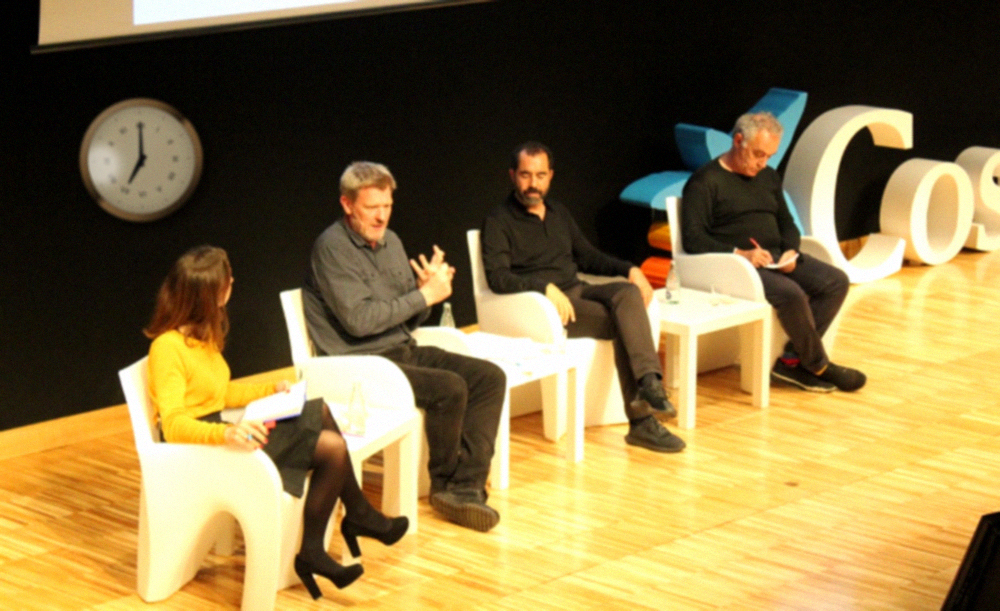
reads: 7,00
